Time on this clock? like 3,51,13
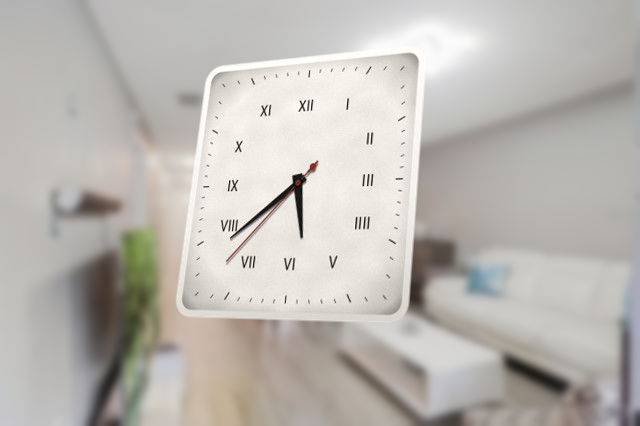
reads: 5,38,37
